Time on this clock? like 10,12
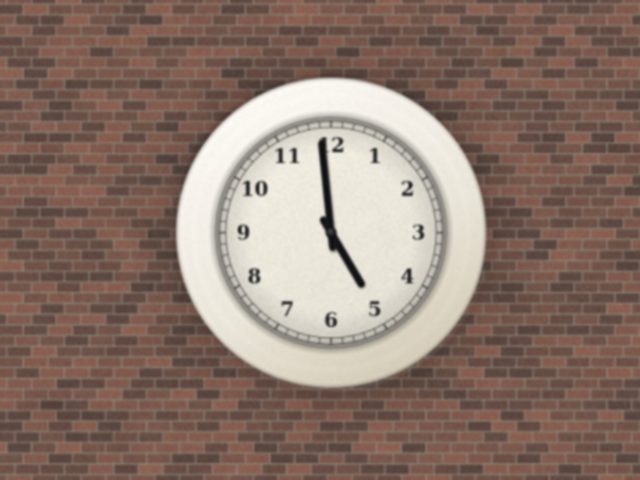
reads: 4,59
